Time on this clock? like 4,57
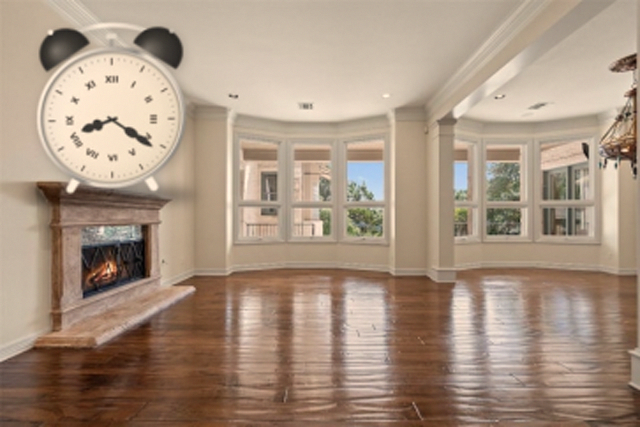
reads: 8,21
